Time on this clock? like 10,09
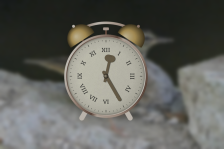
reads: 12,25
